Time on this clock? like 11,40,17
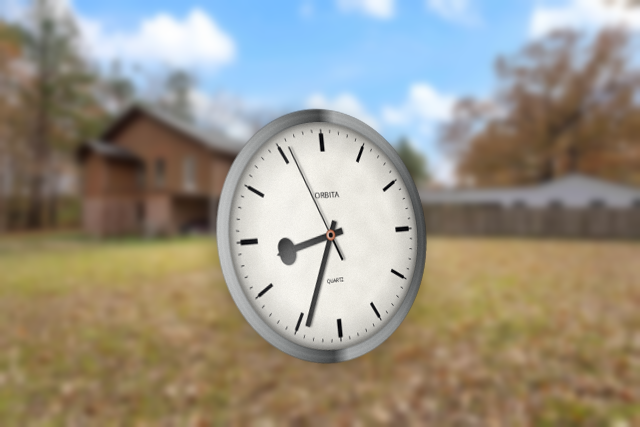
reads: 8,33,56
